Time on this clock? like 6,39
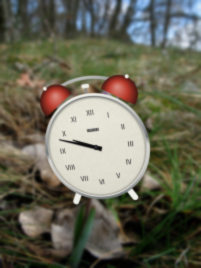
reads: 9,48
